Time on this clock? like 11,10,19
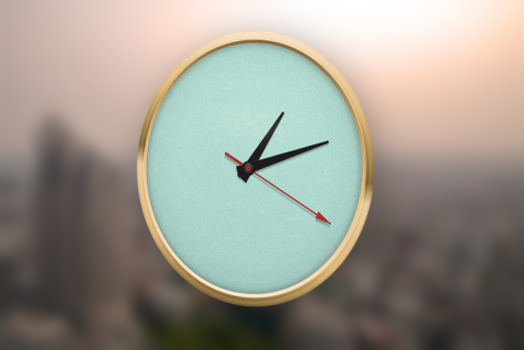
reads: 1,12,20
